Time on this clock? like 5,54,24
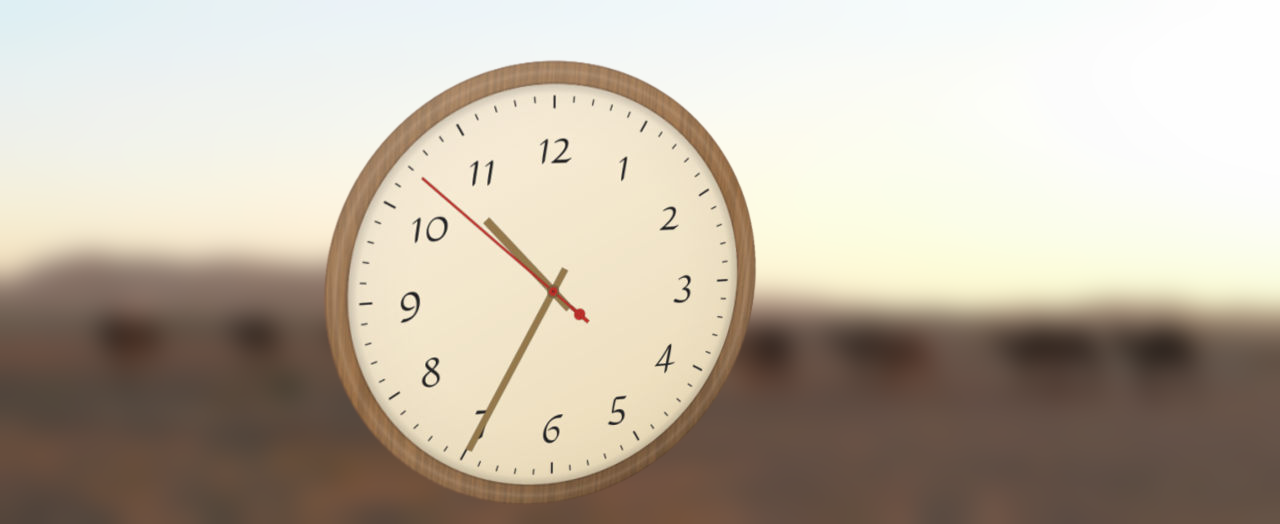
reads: 10,34,52
